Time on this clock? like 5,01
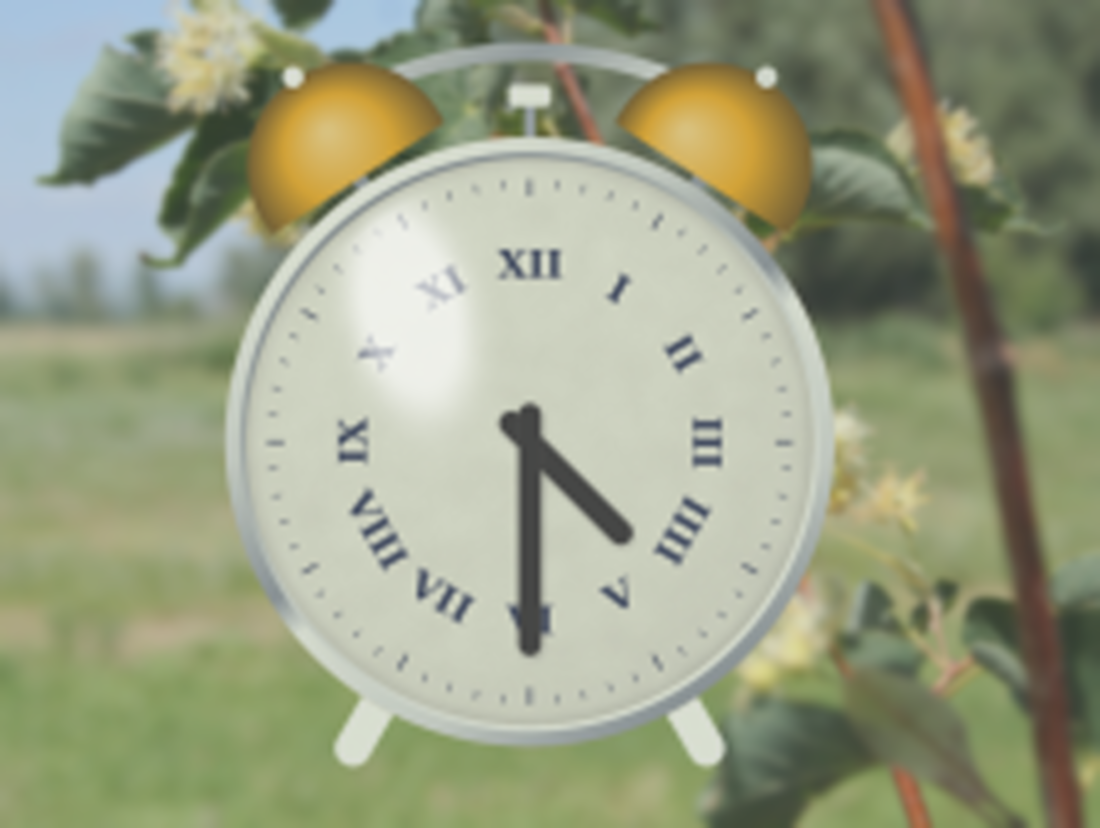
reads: 4,30
